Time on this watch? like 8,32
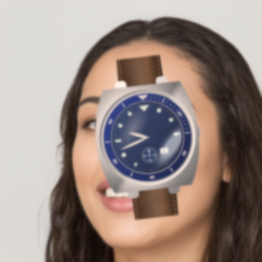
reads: 9,42
